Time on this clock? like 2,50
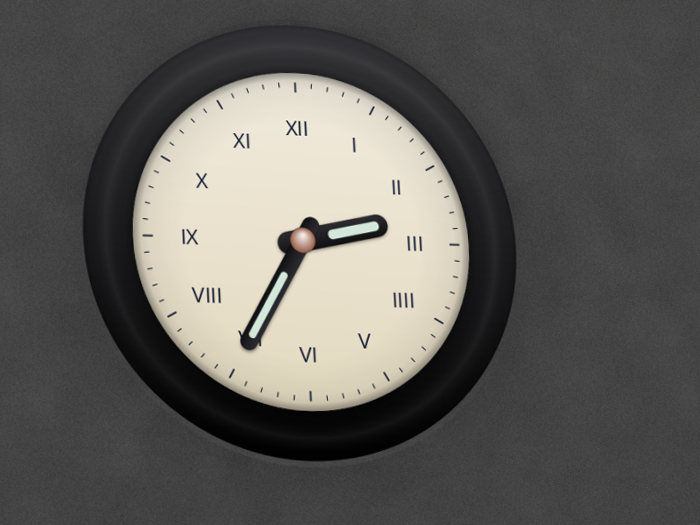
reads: 2,35
